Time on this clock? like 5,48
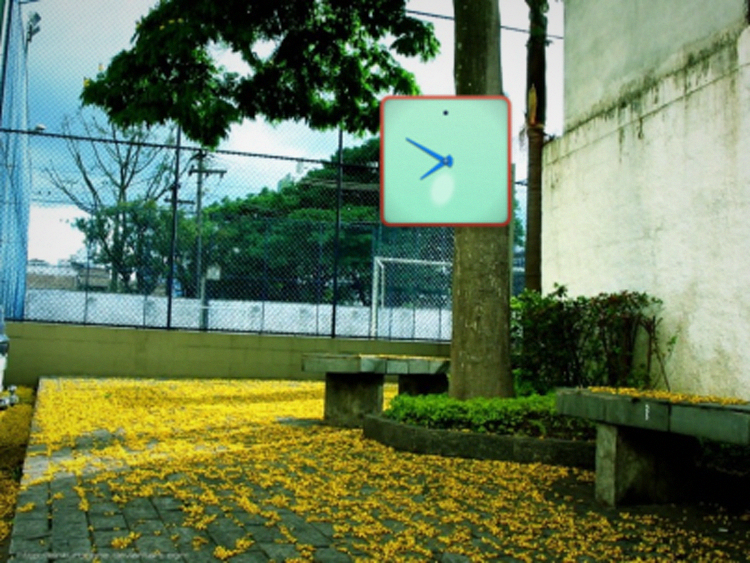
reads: 7,50
